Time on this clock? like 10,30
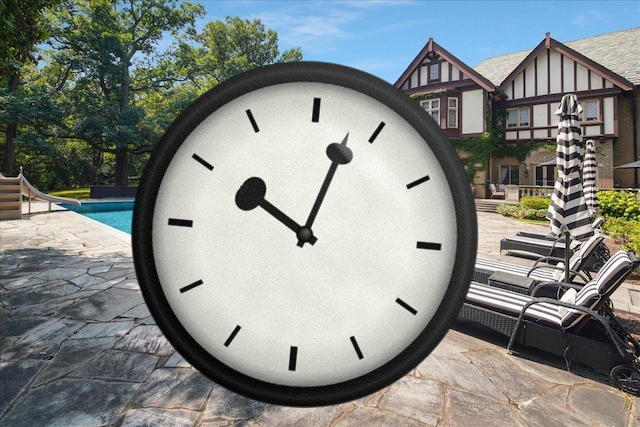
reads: 10,03
